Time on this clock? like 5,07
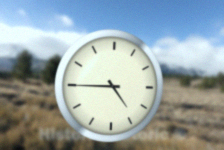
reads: 4,45
